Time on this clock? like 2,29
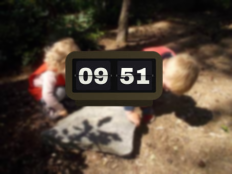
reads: 9,51
